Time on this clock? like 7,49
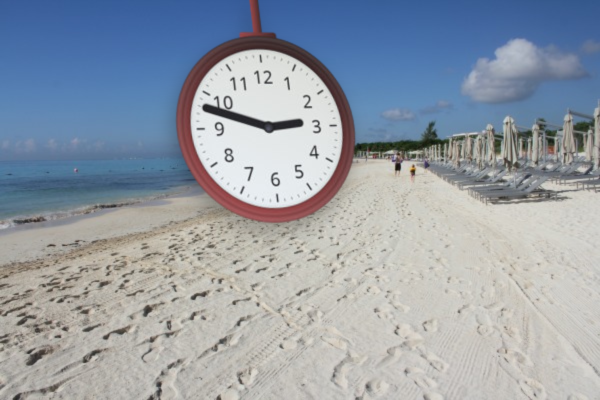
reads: 2,48
